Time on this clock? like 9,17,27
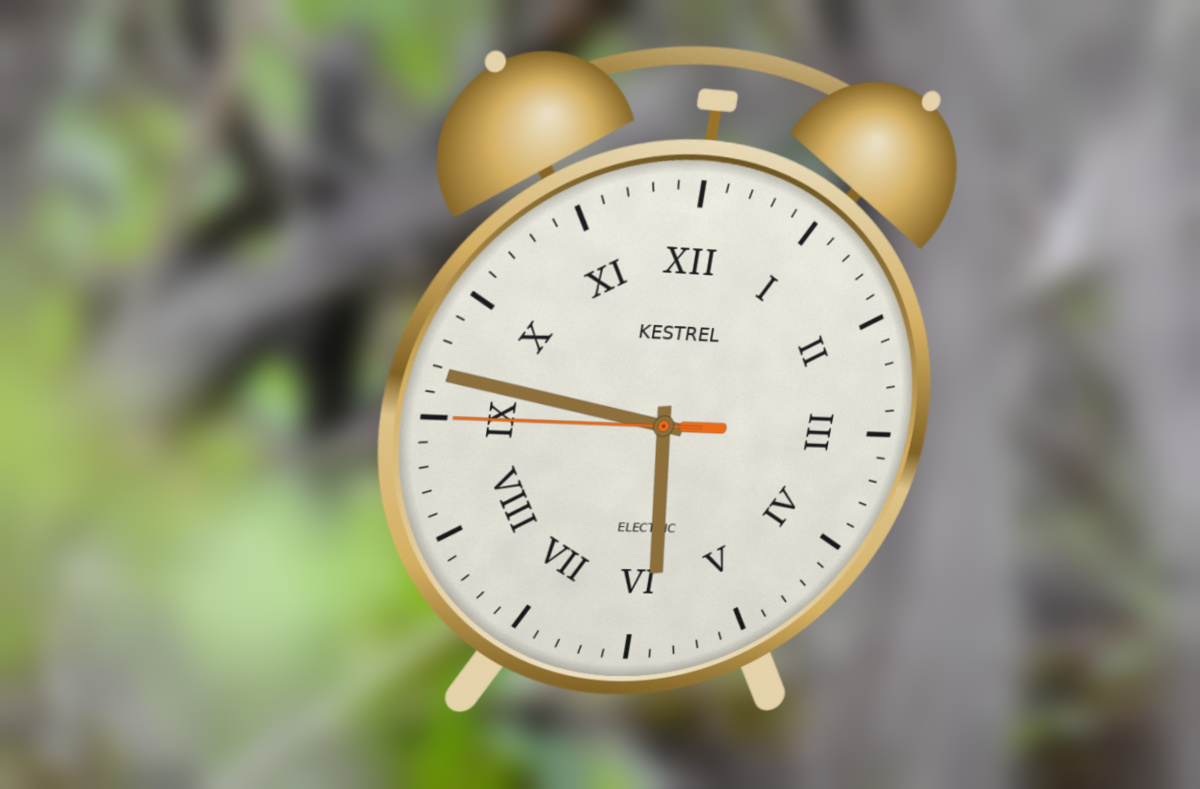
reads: 5,46,45
